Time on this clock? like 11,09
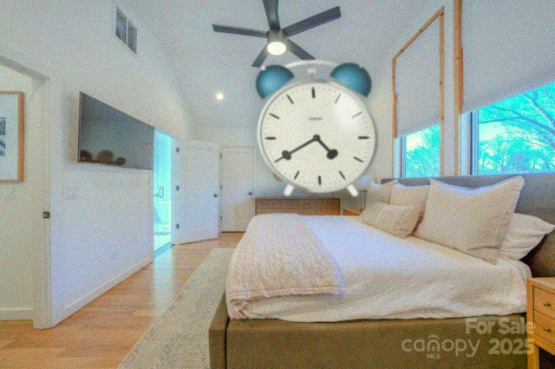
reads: 4,40
